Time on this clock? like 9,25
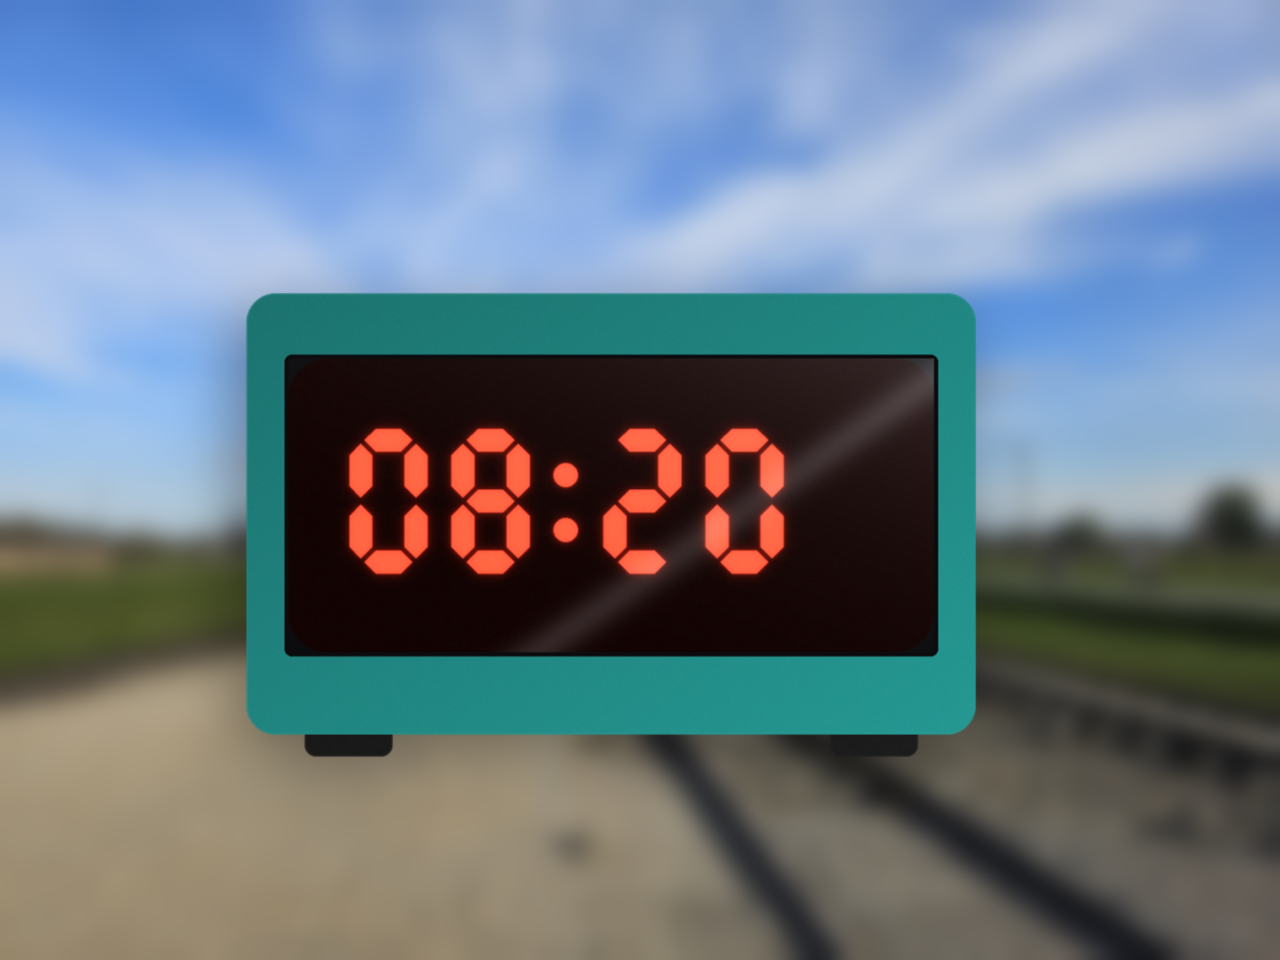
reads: 8,20
